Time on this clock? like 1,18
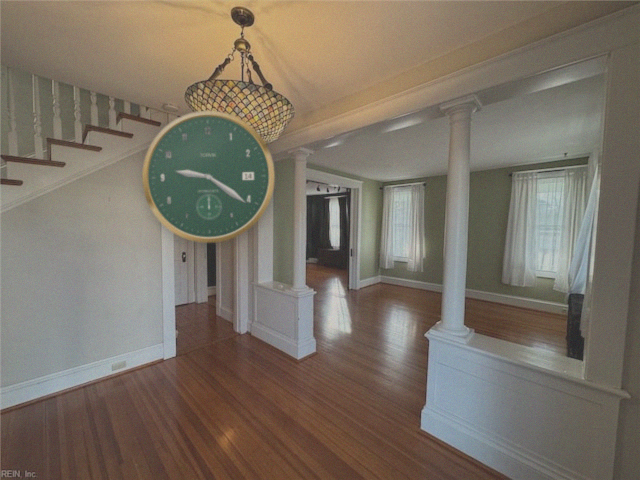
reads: 9,21
